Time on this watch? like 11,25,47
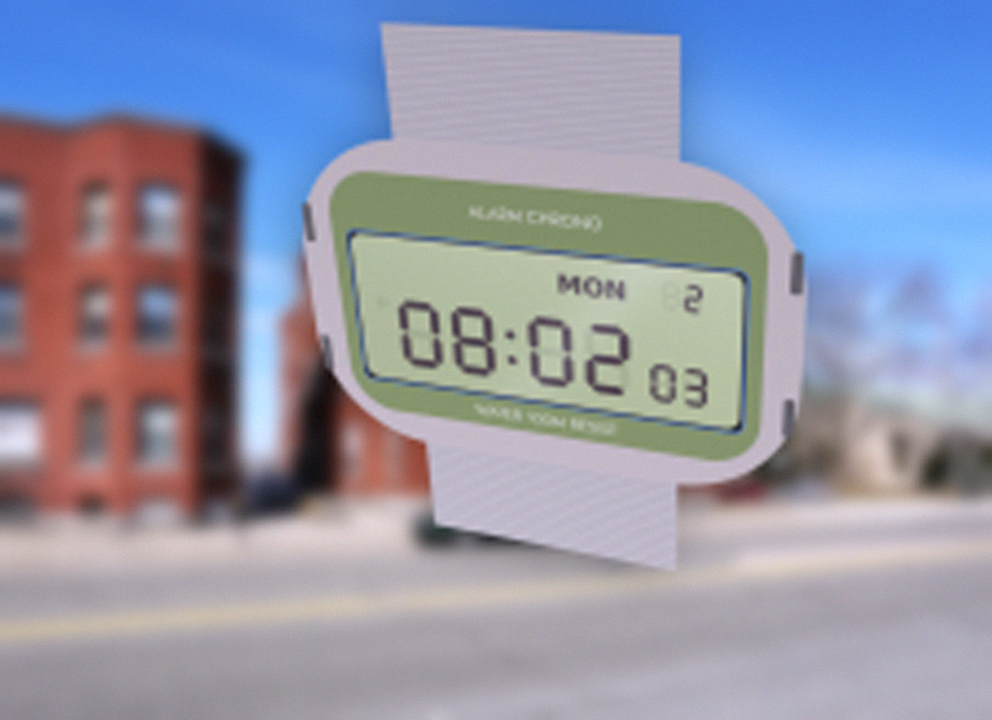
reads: 8,02,03
